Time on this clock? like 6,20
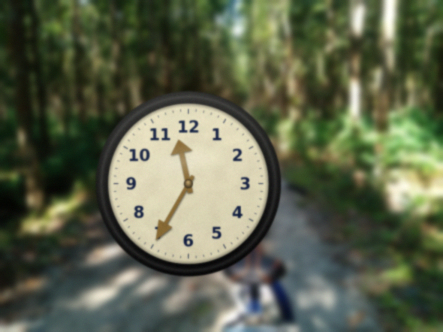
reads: 11,35
